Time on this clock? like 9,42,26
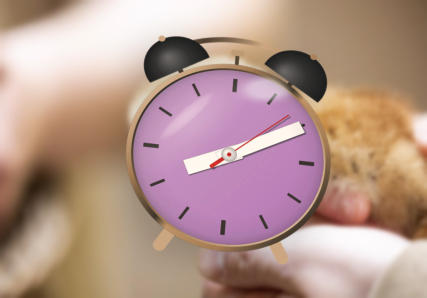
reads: 8,10,08
